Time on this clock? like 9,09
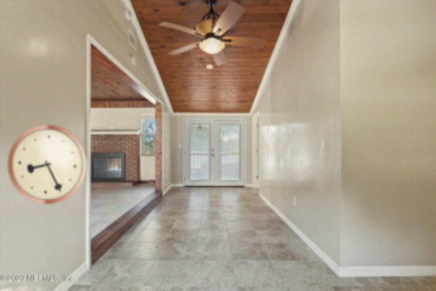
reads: 8,25
